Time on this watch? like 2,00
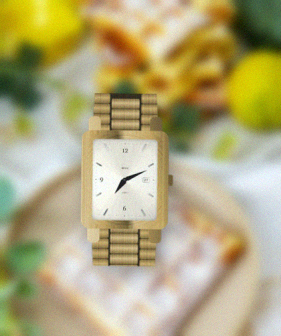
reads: 7,11
